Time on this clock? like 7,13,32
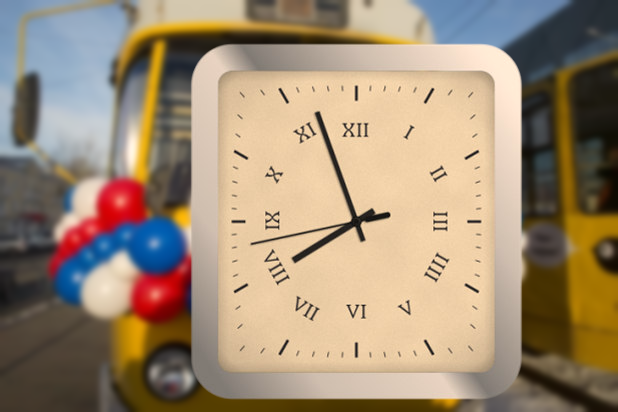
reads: 7,56,43
